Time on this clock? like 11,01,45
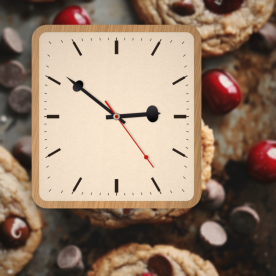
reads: 2,51,24
